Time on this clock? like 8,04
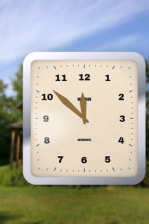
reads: 11,52
